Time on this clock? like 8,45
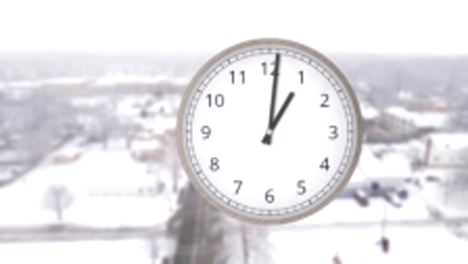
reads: 1,01
